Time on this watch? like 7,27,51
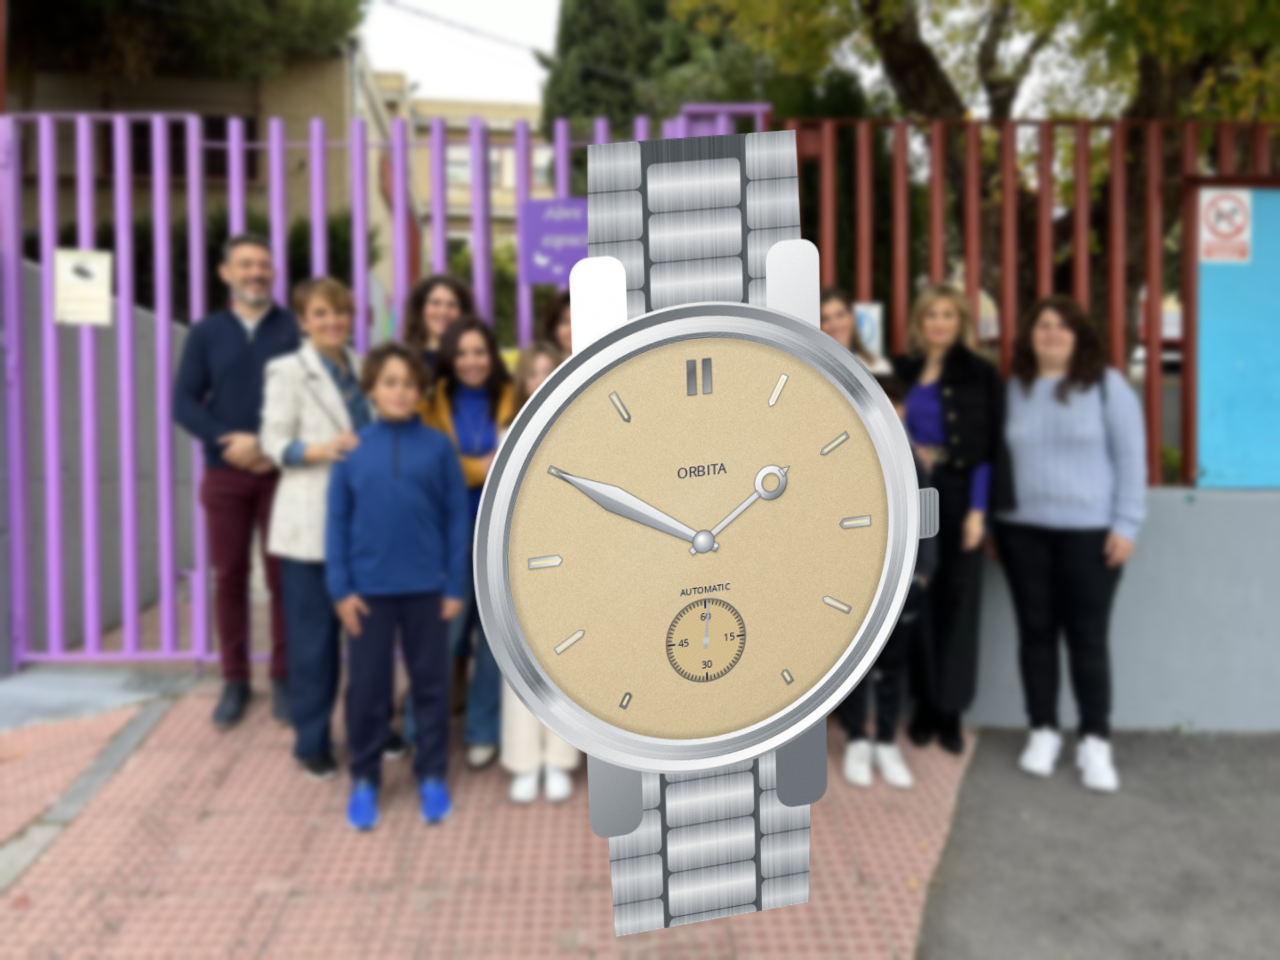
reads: 1,50,01
